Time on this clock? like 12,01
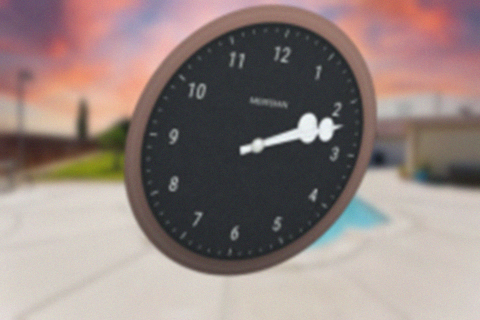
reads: 2,12
